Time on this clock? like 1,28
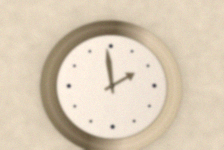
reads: 1,59
